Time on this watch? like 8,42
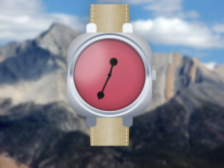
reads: 12,34
